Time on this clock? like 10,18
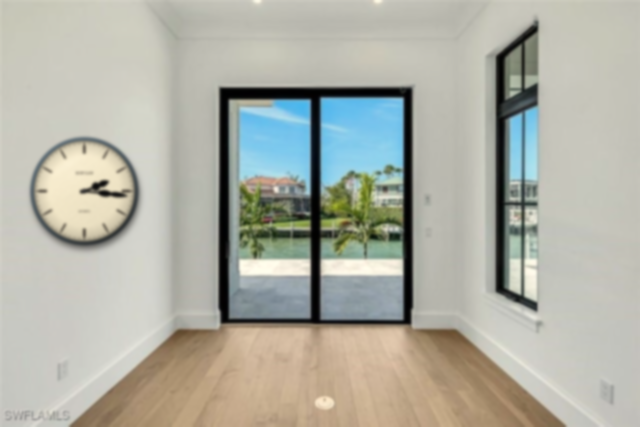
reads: 2,16
